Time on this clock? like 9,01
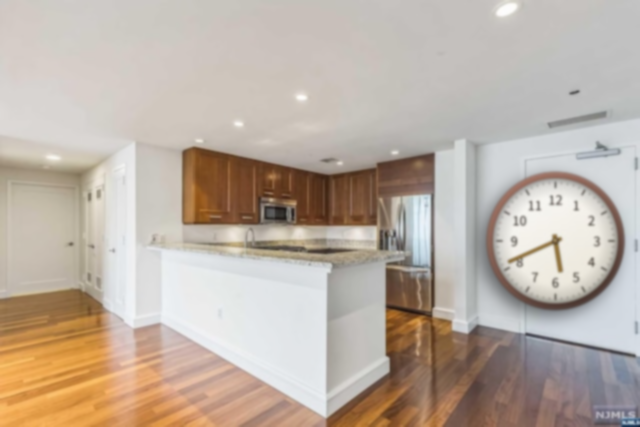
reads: 5,41
